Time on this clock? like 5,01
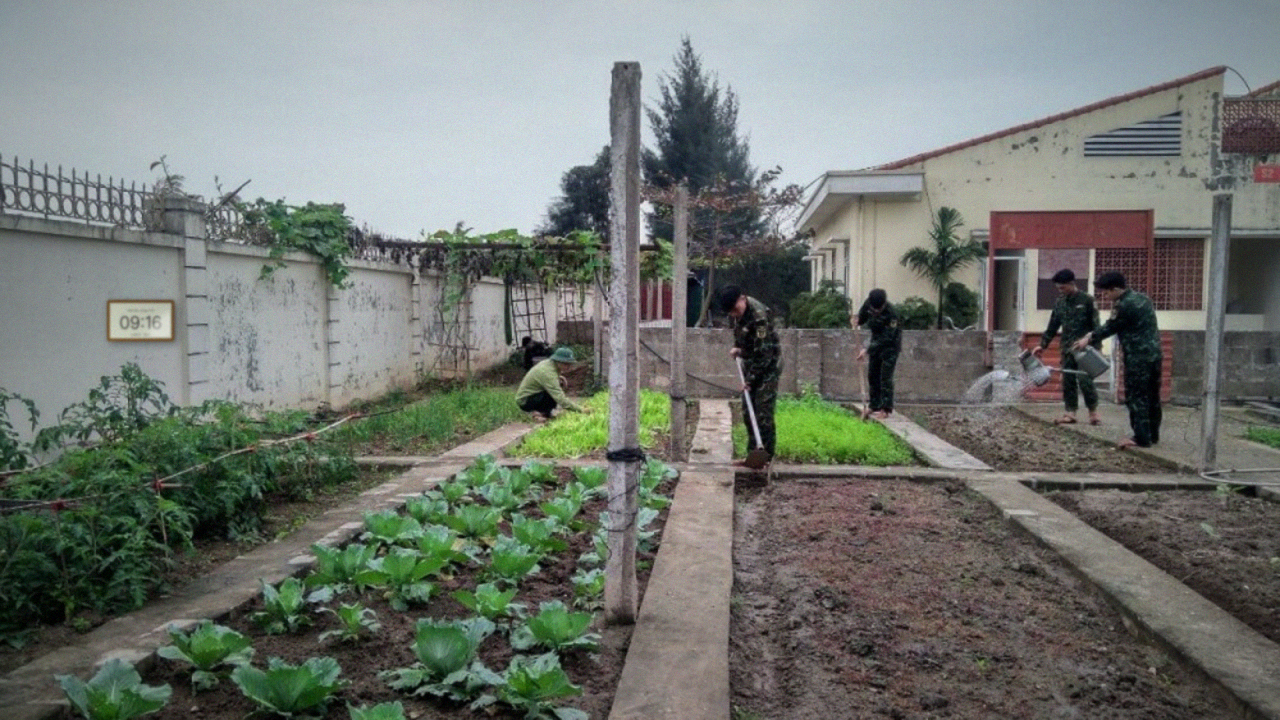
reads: 9,16
